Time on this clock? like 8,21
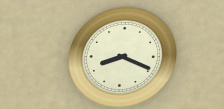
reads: 8,19
